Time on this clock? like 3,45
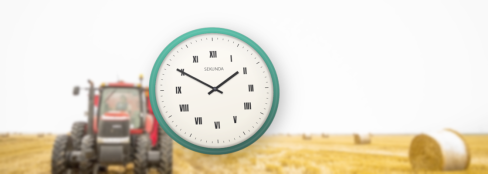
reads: 1,50
